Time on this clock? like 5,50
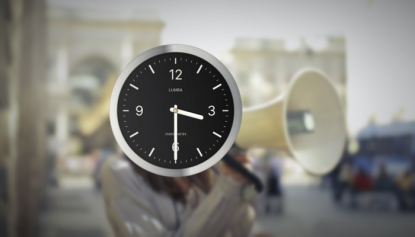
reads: 3,30
